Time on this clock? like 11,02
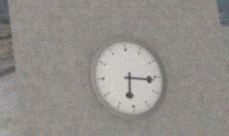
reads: 6,16
